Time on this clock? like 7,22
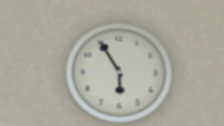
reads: 5,55
